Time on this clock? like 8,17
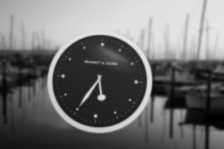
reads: 5,35
